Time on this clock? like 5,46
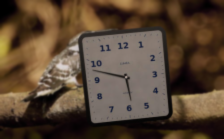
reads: 5,48
